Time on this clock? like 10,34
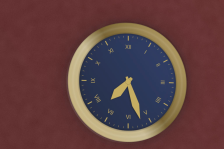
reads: 7,27
